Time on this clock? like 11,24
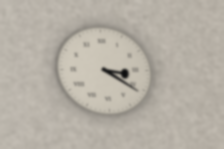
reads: 3,21
